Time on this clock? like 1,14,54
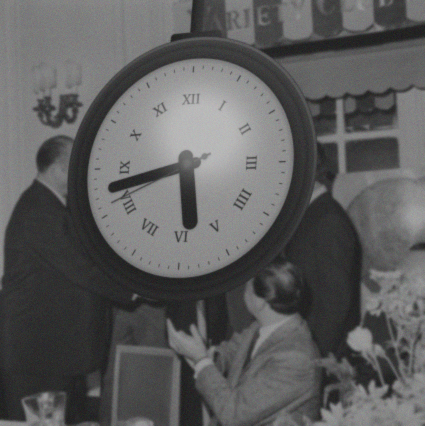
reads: 5,42,41
